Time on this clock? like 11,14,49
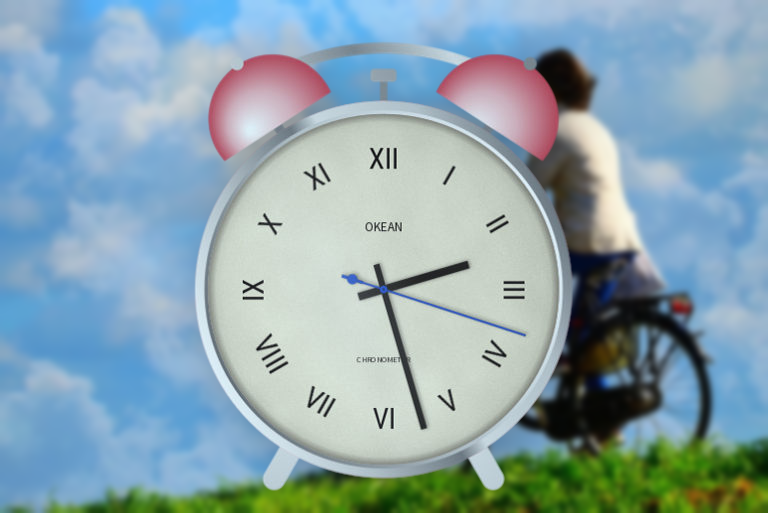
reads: 2,27,18
